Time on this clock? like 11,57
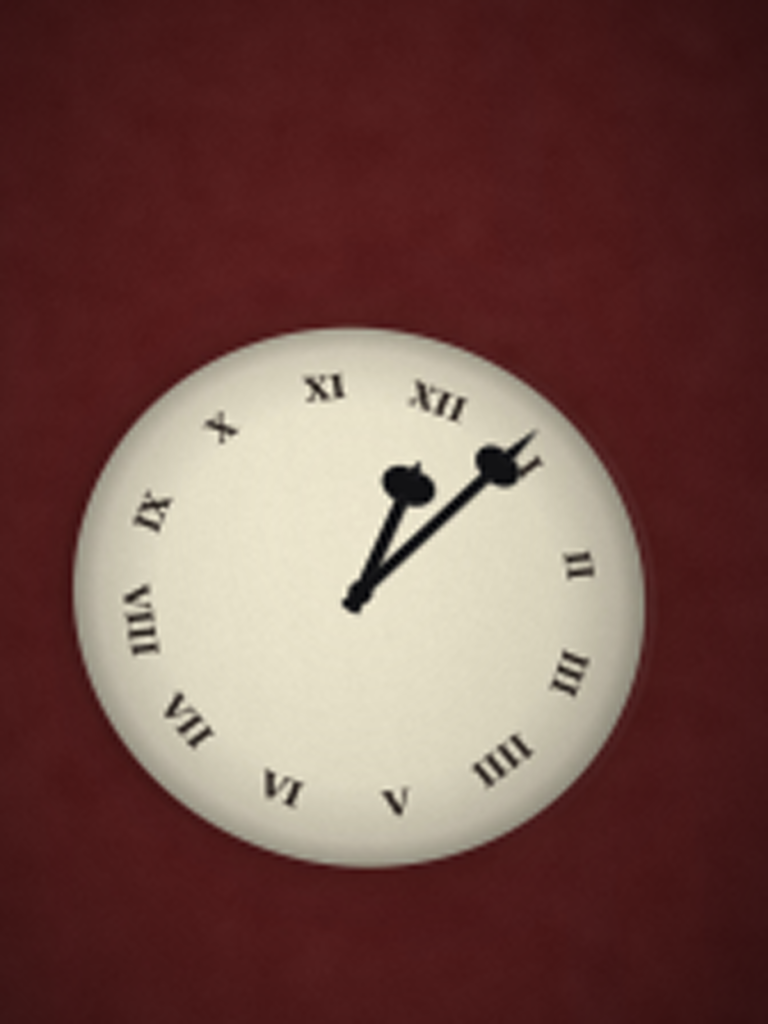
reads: 12,04
